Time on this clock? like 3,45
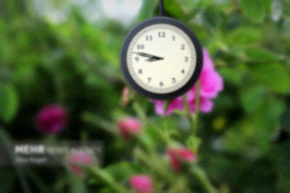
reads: 8,47
